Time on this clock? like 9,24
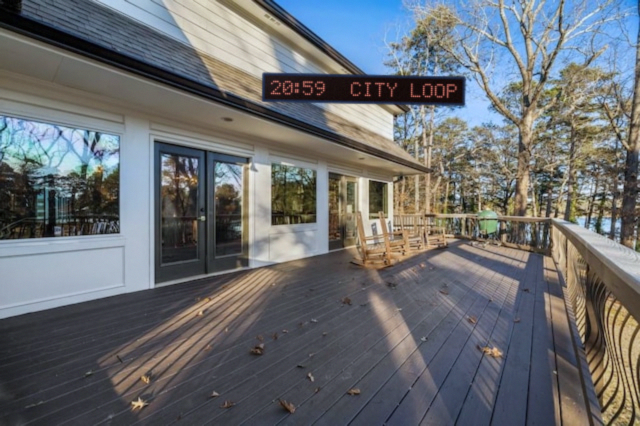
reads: 20,59
